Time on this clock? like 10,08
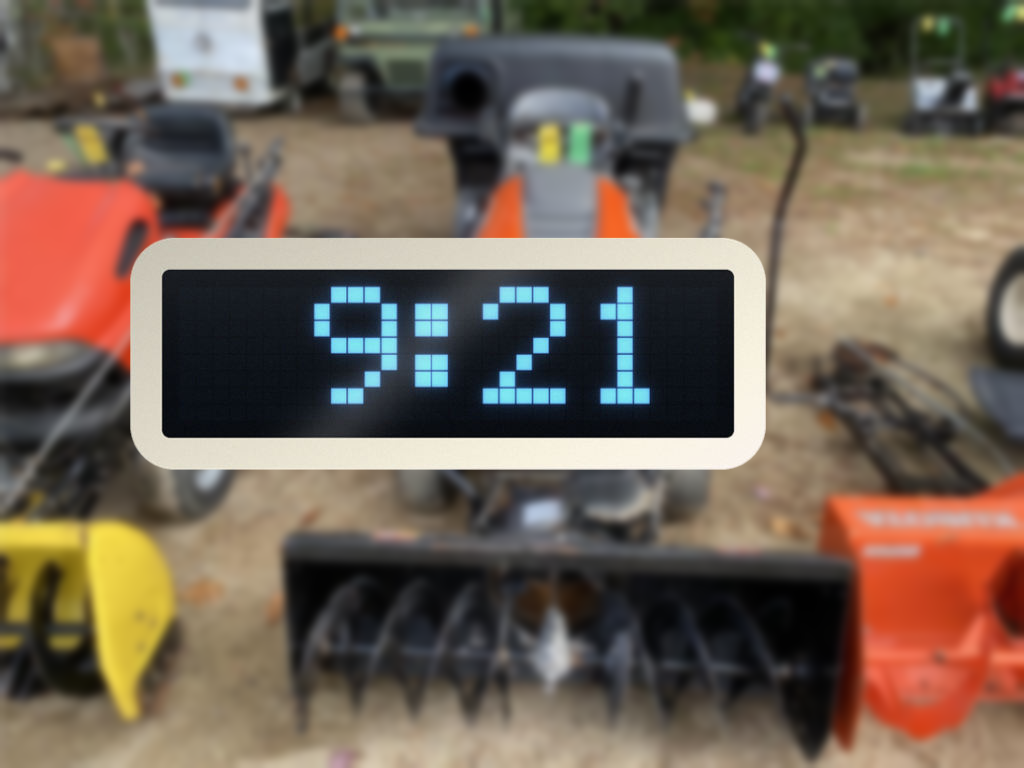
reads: 9,21
